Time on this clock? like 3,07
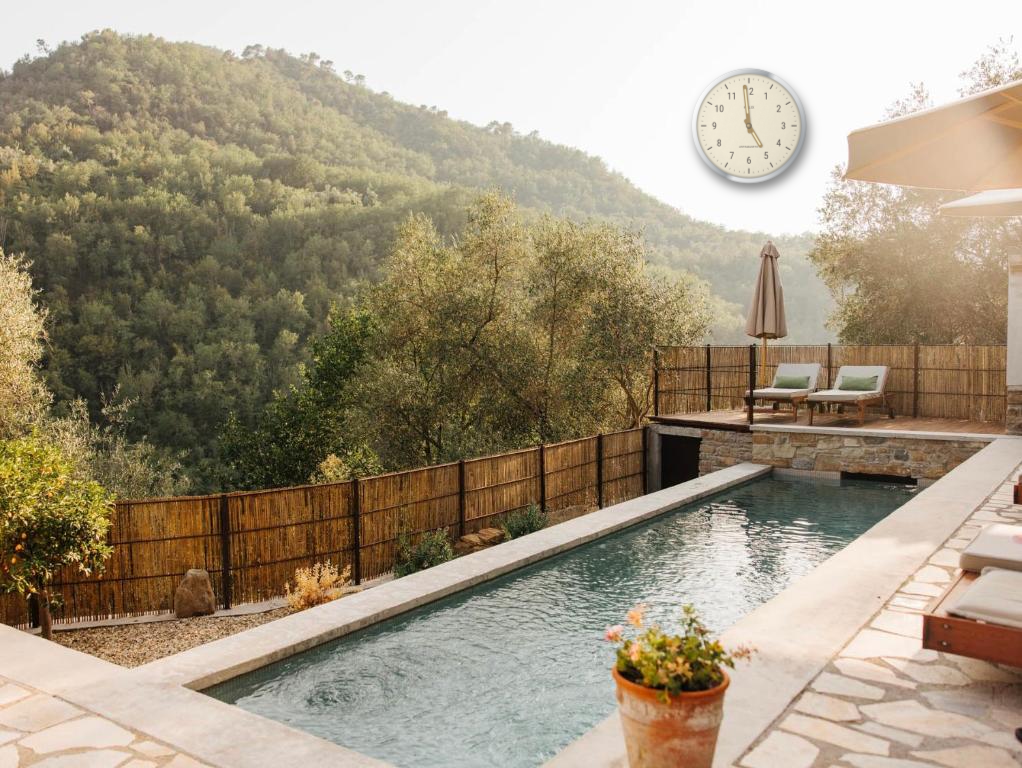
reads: 4,59
